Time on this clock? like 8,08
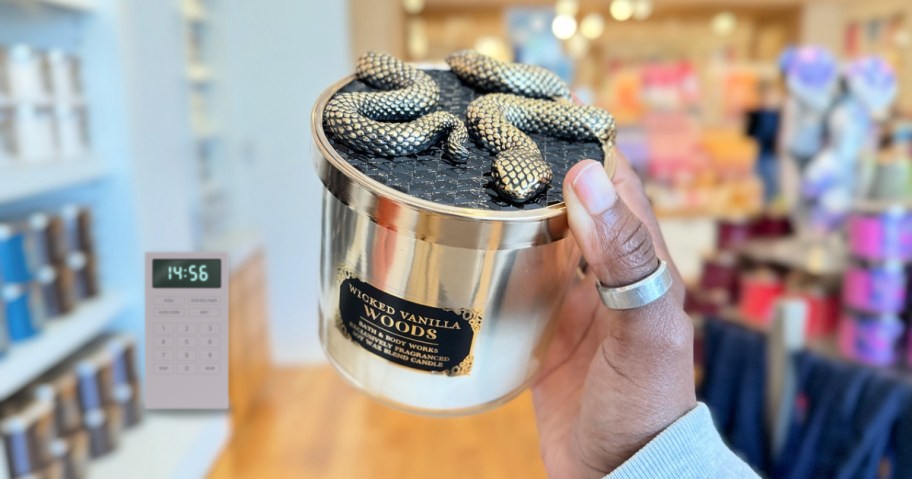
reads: 14,56
